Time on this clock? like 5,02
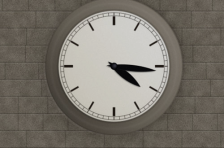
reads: 4,16
